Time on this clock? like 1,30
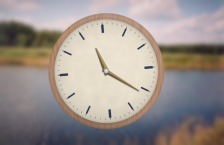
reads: 11,21
